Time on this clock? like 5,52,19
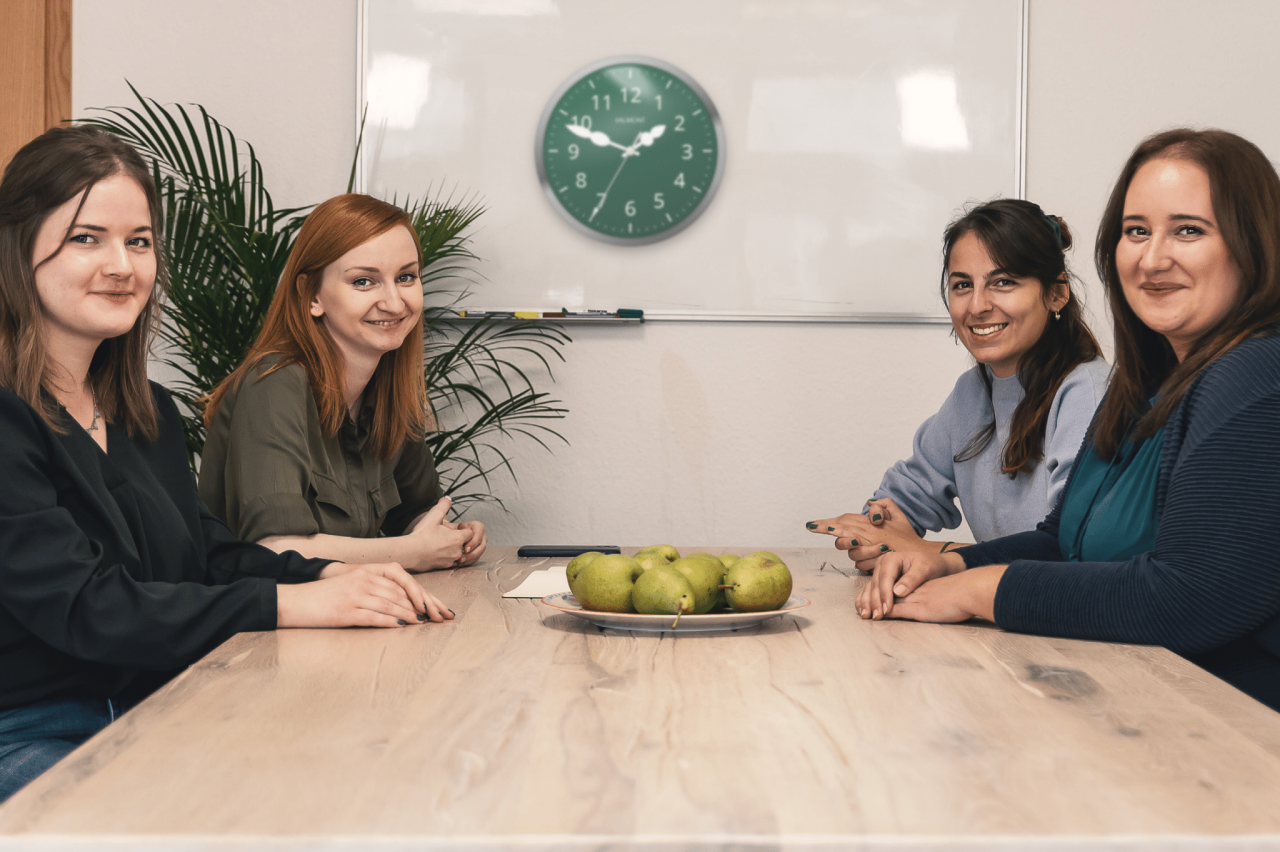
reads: 1,48,35
